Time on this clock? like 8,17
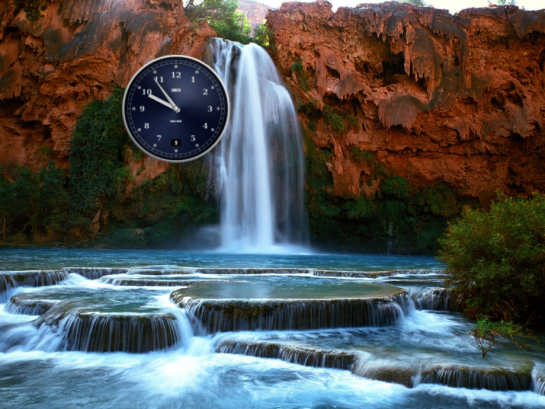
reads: 9,54
